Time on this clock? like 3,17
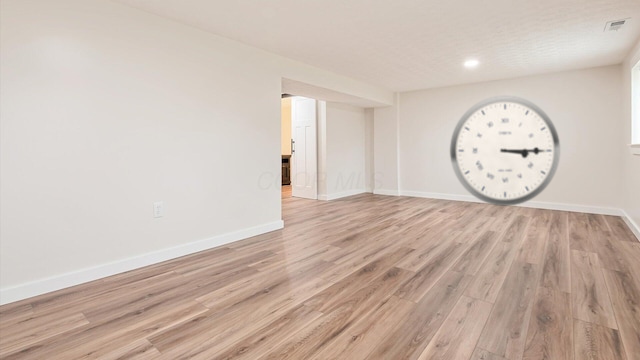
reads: 3,15
